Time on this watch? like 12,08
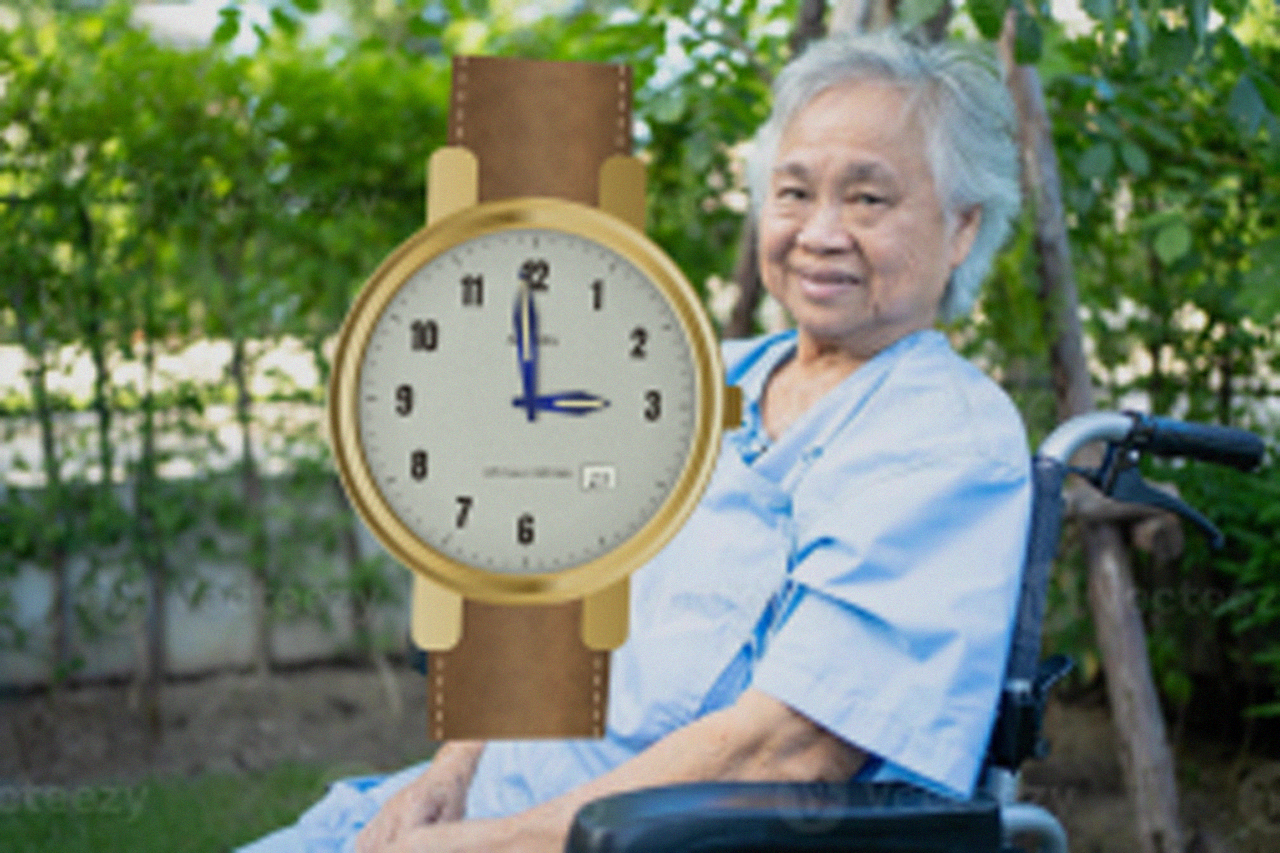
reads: 2,59
